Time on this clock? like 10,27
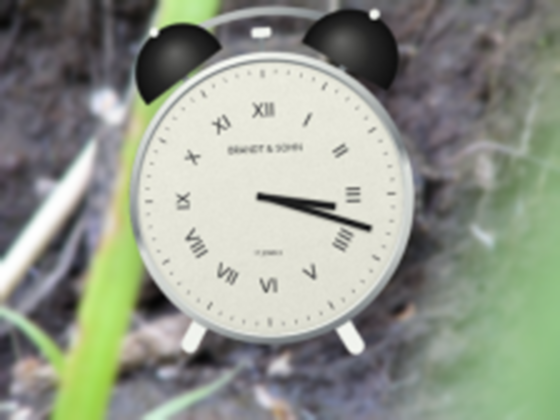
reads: 3,18
